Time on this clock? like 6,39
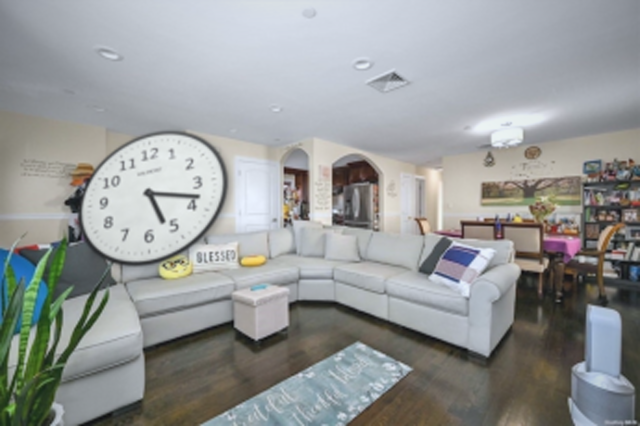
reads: 5,18
